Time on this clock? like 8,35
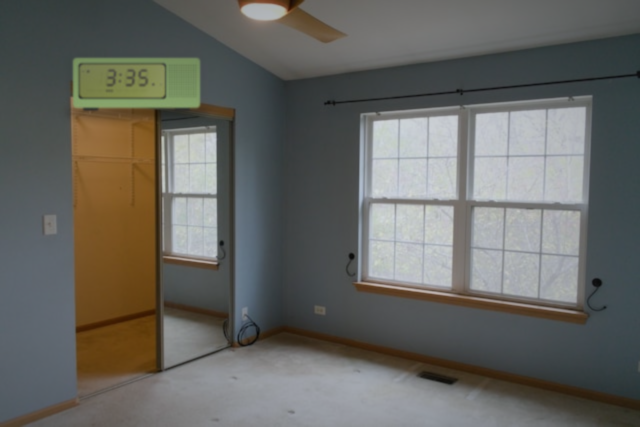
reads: 3,35
